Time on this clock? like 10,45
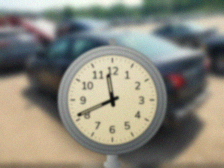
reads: 11,41
